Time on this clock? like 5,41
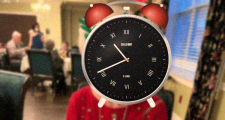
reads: 10,41
